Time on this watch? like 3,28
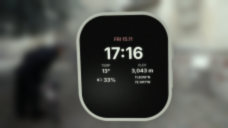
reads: 17,16
